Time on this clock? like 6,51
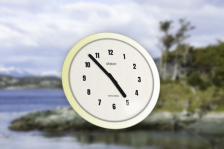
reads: 4,53
